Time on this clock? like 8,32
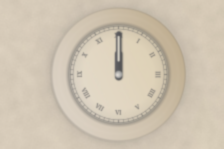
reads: 12,00
